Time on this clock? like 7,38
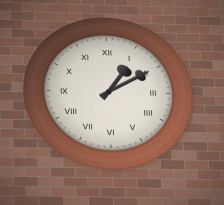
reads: 1,10
